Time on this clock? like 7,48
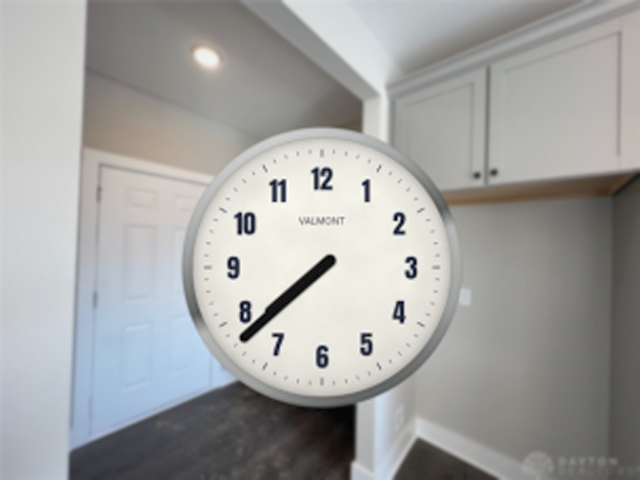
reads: 7,38
